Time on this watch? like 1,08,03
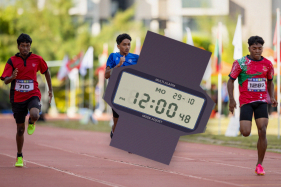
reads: 12,00,48
